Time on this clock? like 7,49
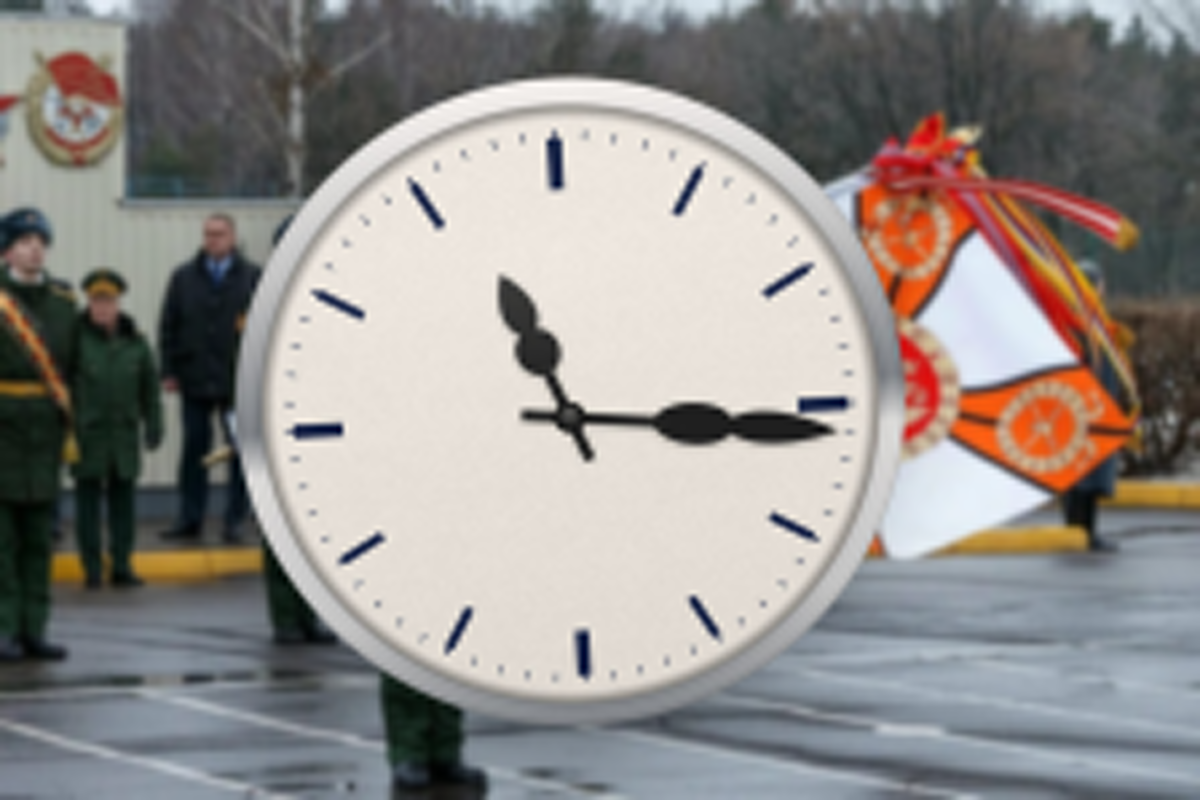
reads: 11,16
